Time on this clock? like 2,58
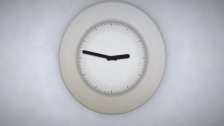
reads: 2,47
